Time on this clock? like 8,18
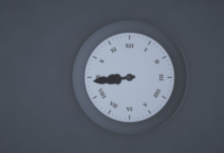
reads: 8,44
